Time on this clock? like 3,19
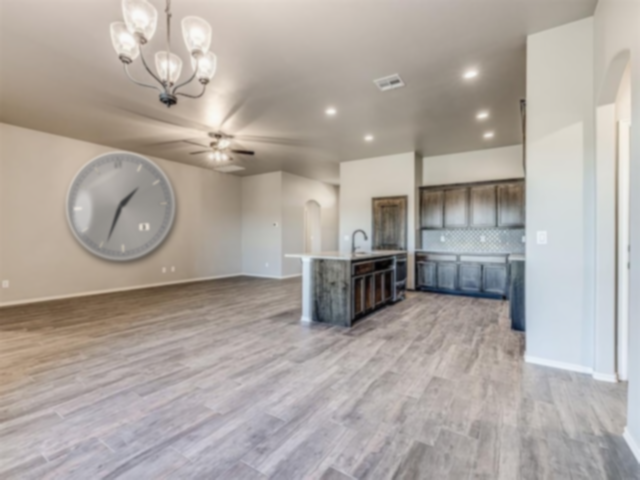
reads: 1,34
